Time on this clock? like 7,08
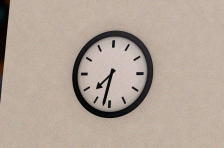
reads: 7,32
